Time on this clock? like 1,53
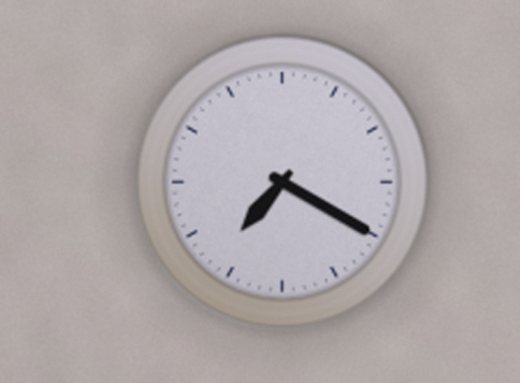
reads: 7,20
